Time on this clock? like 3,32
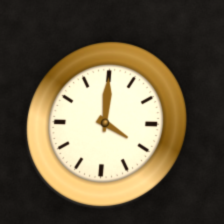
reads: 4,00
